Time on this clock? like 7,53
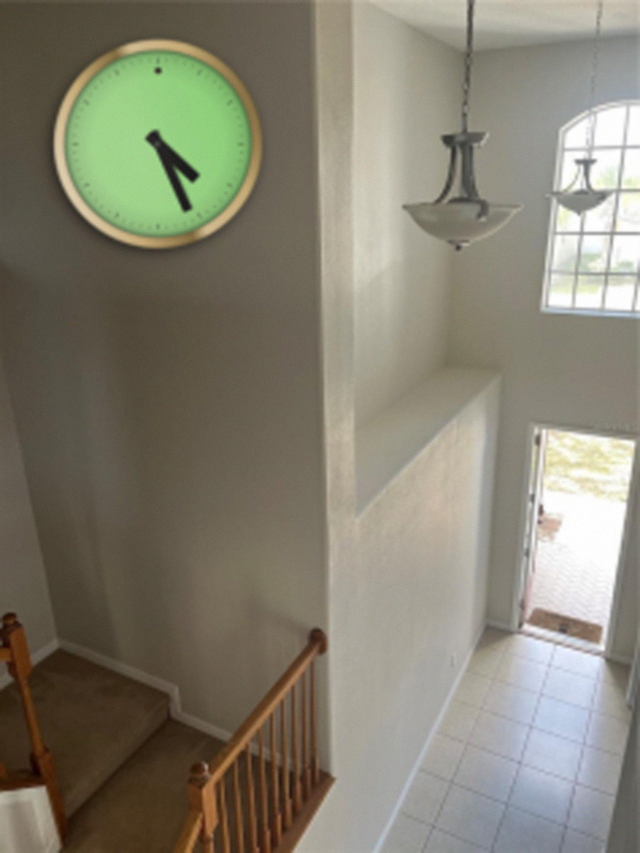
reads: 4,26
